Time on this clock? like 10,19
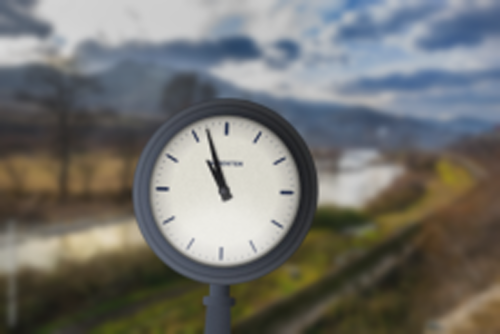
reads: 10,57
